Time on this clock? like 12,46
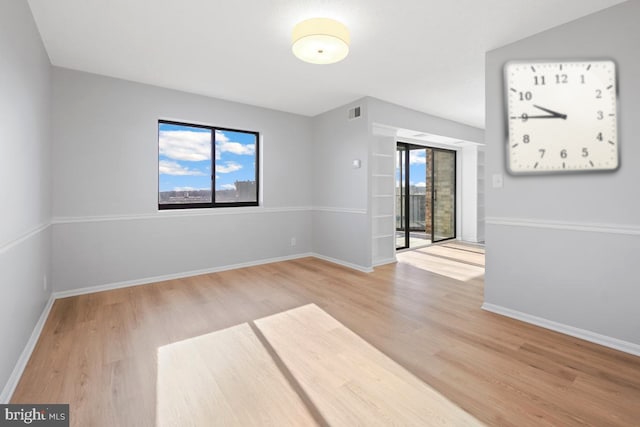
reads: 9,45
